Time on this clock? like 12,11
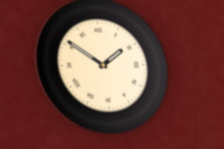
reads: 1,51
